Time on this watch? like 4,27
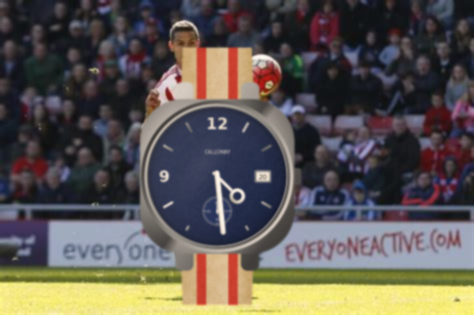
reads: 4,29
